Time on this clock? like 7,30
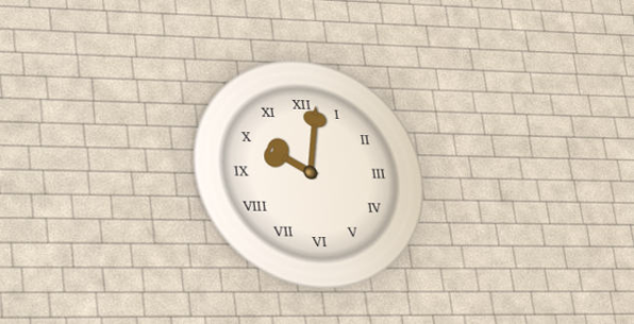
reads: 10,02
